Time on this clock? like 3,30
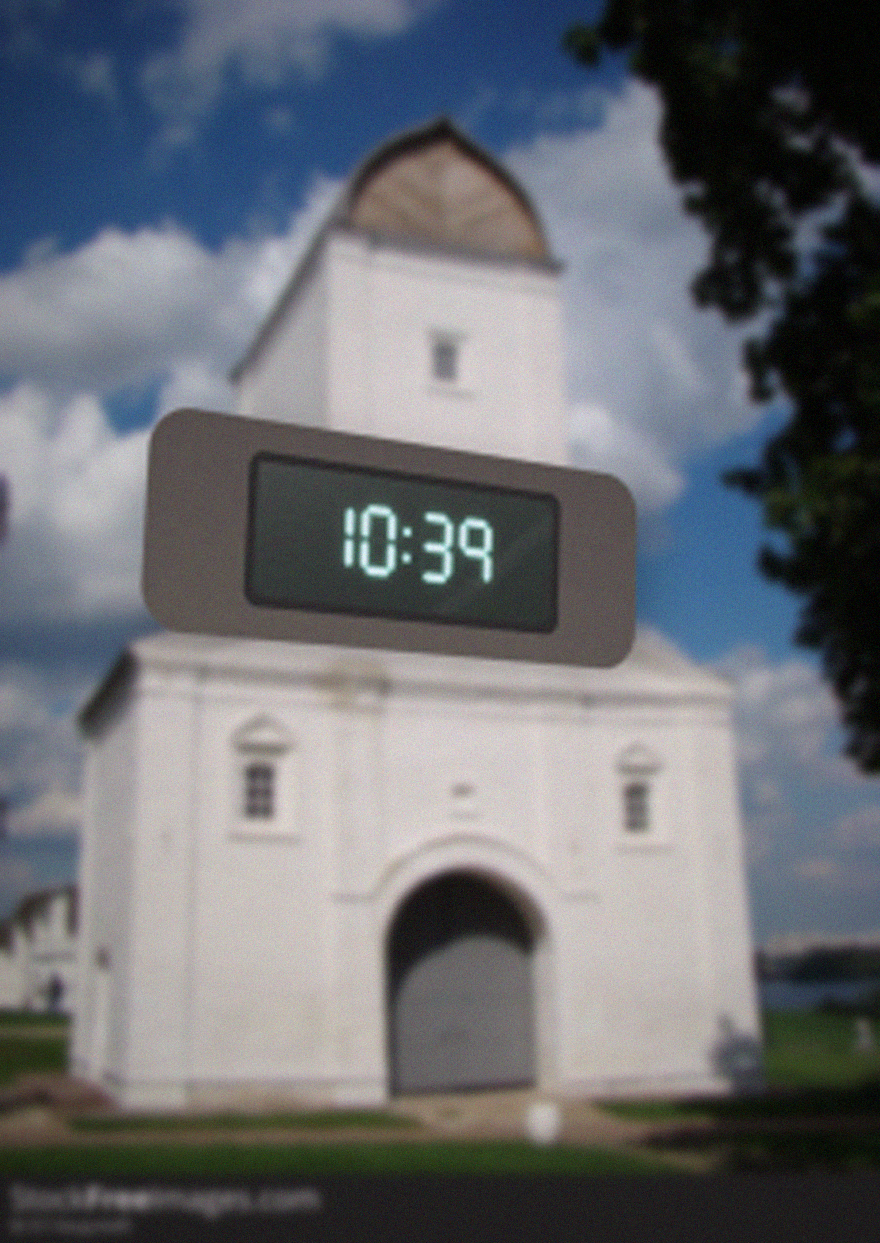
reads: 10,39
